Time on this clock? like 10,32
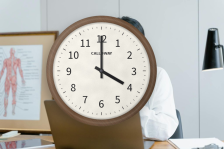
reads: 4,00
